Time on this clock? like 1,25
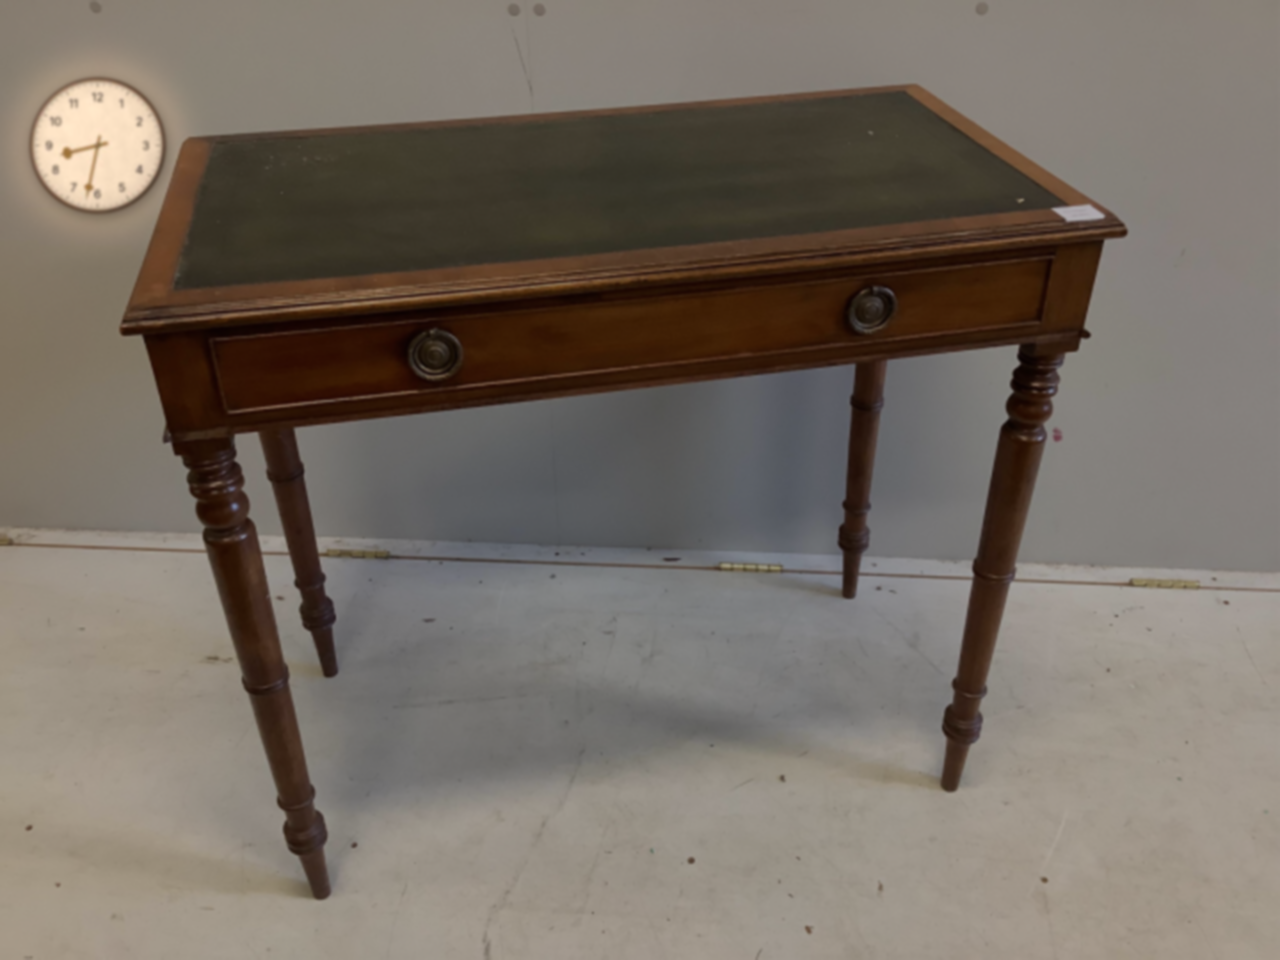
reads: 8,32
